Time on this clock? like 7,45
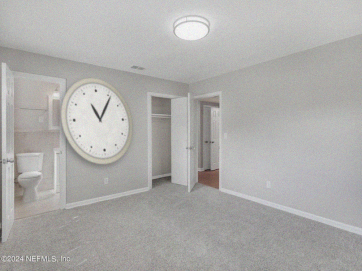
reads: 11,06
